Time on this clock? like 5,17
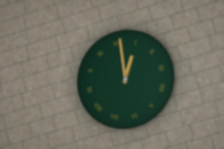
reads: 1,01
